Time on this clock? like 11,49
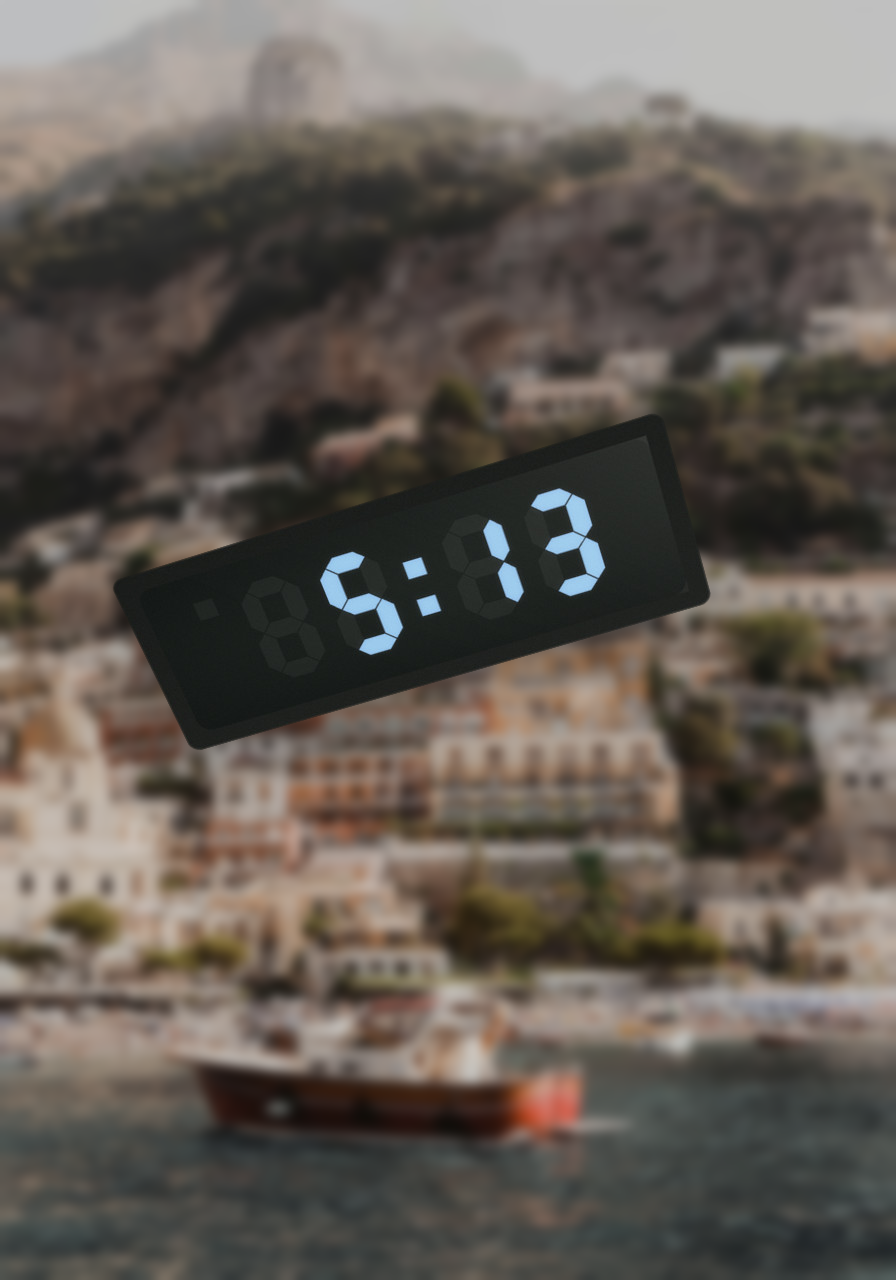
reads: 5,13
